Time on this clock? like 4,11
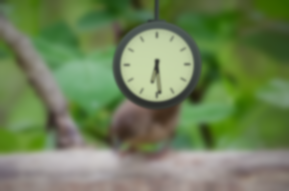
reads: 6,29
